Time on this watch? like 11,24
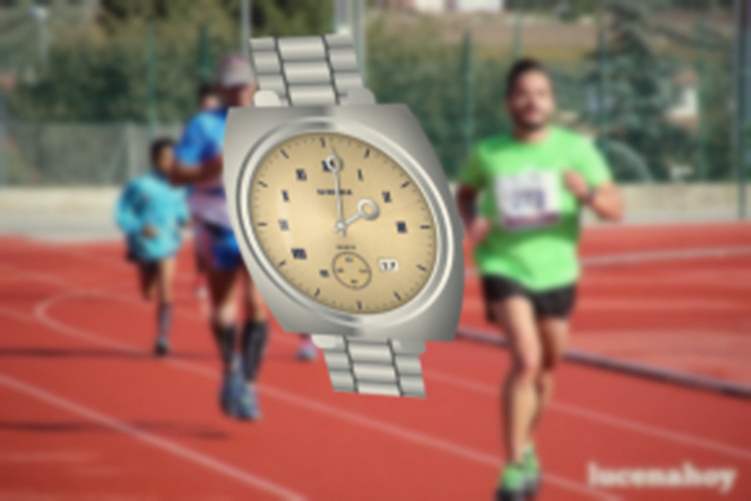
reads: 2,01
